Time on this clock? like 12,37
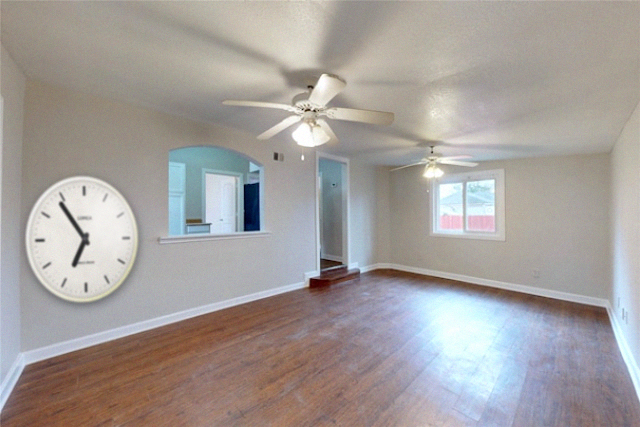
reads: 6,54
